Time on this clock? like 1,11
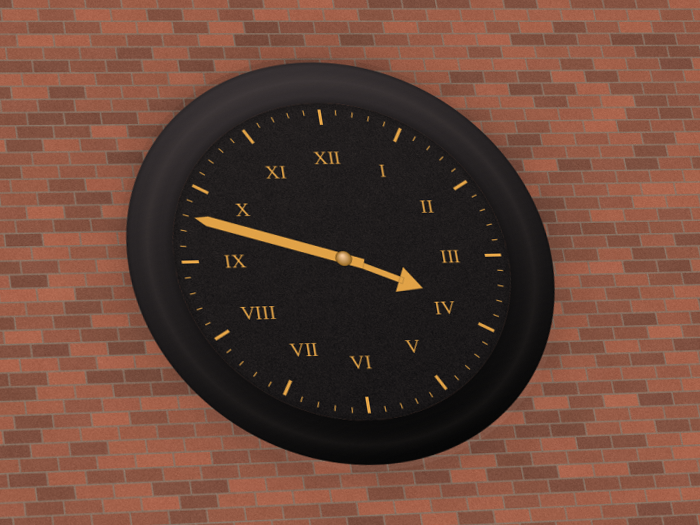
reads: 3,48
